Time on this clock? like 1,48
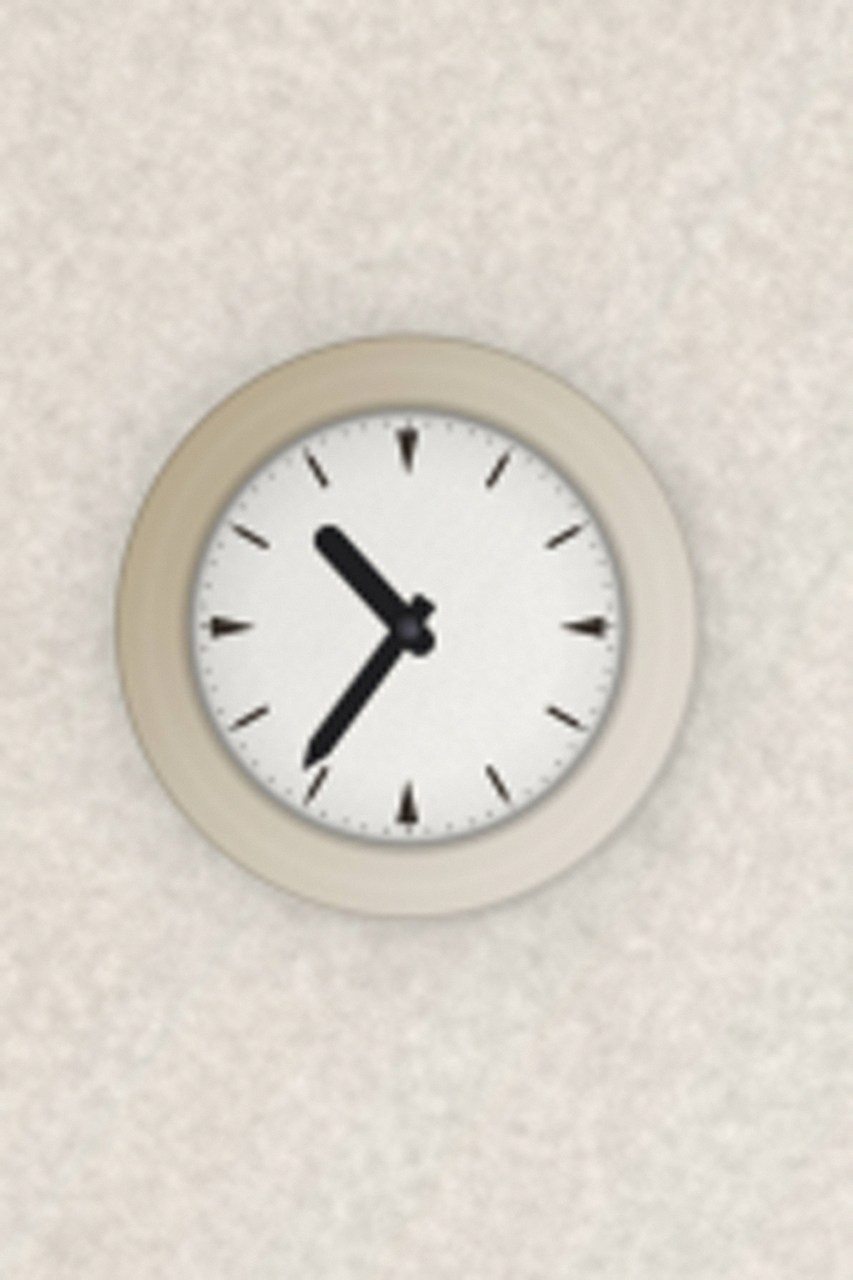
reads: 10,36
